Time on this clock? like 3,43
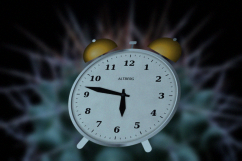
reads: 5,47
